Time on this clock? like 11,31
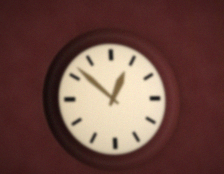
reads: 12,52
